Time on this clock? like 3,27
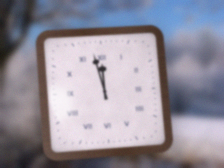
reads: 11,58
